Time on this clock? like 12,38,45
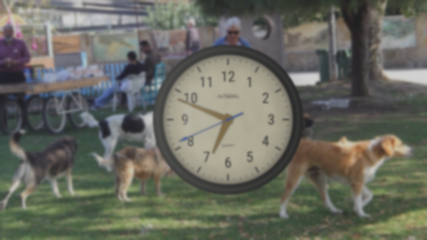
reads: 6,48,41
